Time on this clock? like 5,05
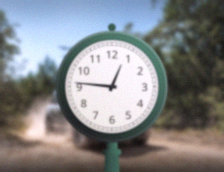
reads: 12,46
